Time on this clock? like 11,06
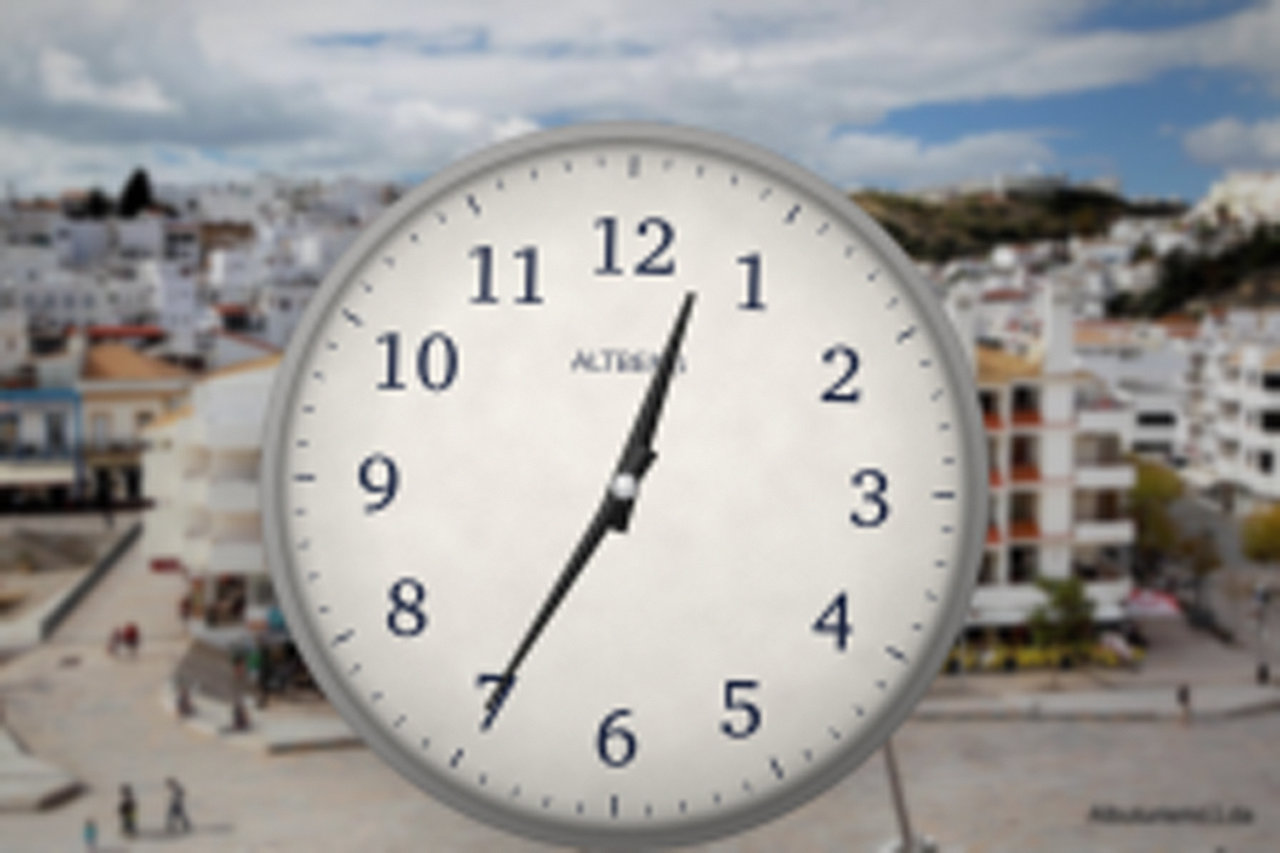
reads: 12,35
